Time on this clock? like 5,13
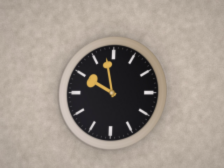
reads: 9,58
